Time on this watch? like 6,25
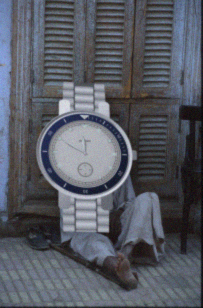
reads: 11,50
